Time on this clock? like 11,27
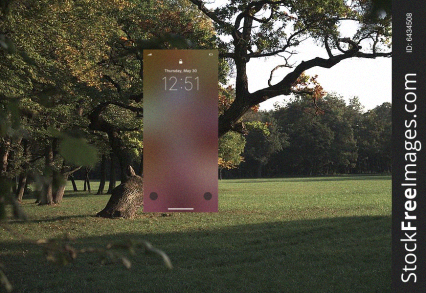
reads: 12,51
